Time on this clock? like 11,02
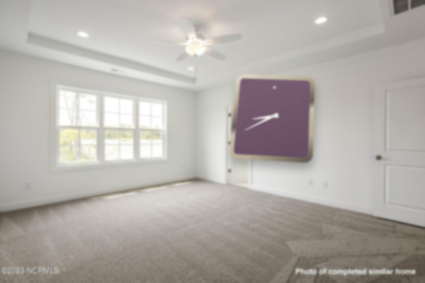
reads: 8,40
